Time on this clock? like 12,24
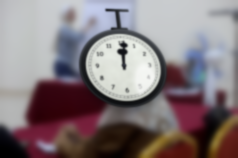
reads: 12,01
